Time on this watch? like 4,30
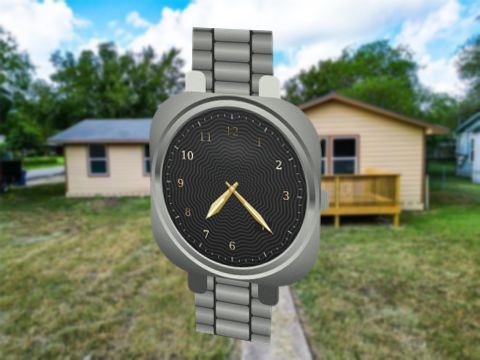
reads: 7,22
